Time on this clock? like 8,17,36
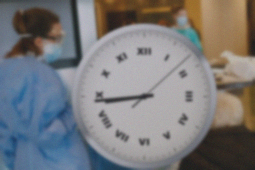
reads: 8,44,08
